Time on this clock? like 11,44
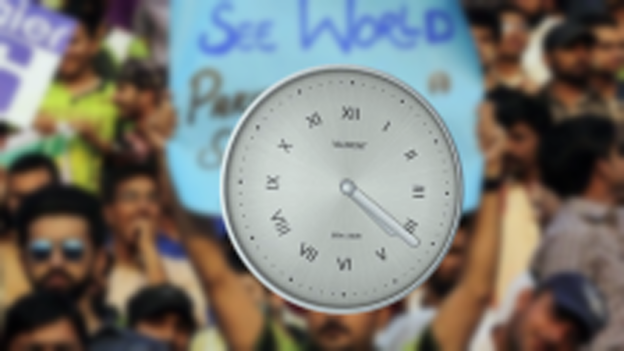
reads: 4,21
